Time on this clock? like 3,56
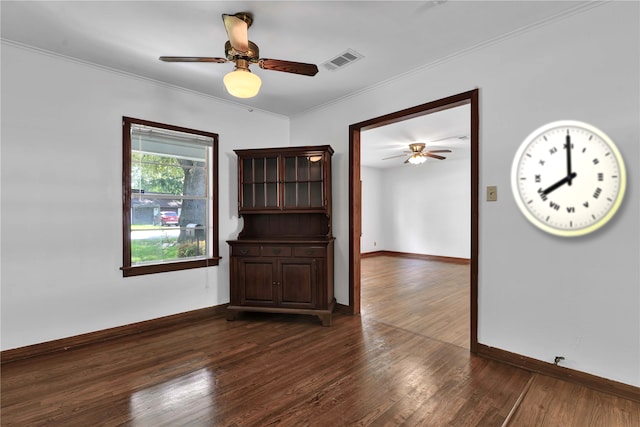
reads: 8,00
